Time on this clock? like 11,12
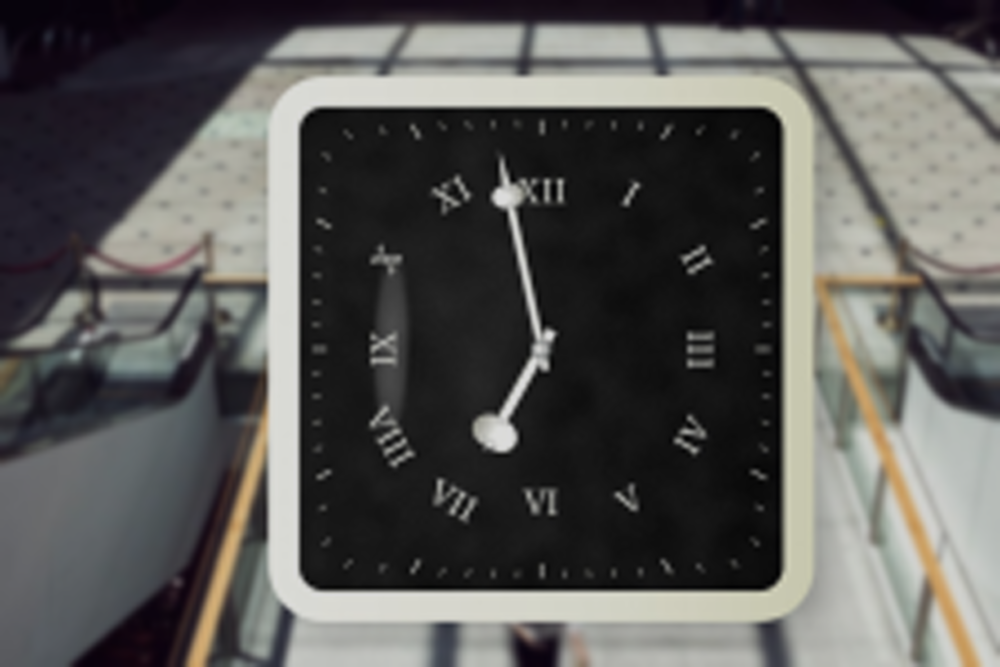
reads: 6,58
